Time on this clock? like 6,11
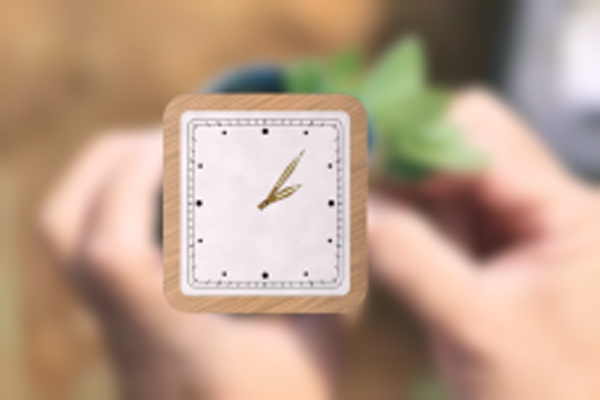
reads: 2,06
